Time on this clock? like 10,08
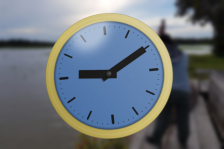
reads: 9,10
